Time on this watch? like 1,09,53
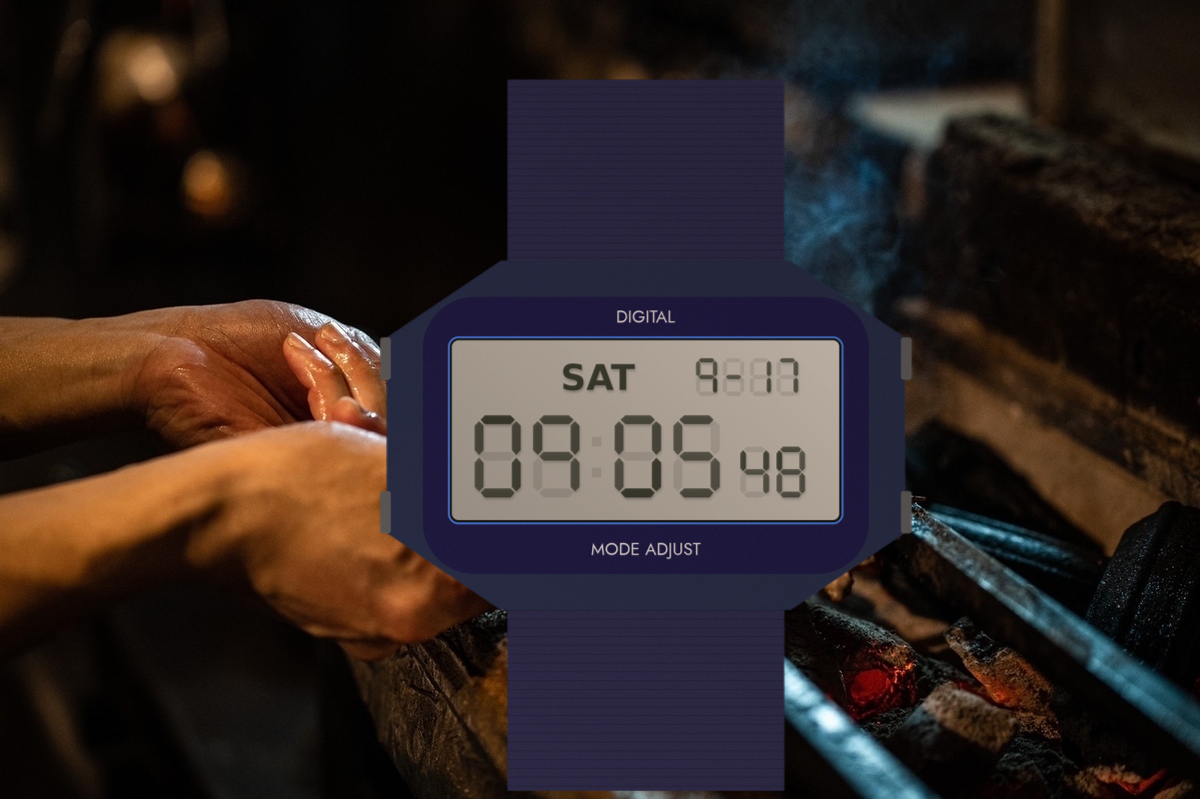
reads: 9,05,48
